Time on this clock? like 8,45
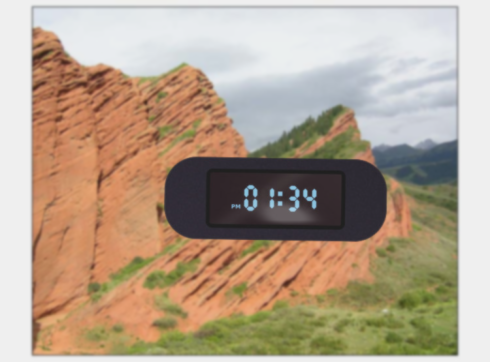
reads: 1,34
